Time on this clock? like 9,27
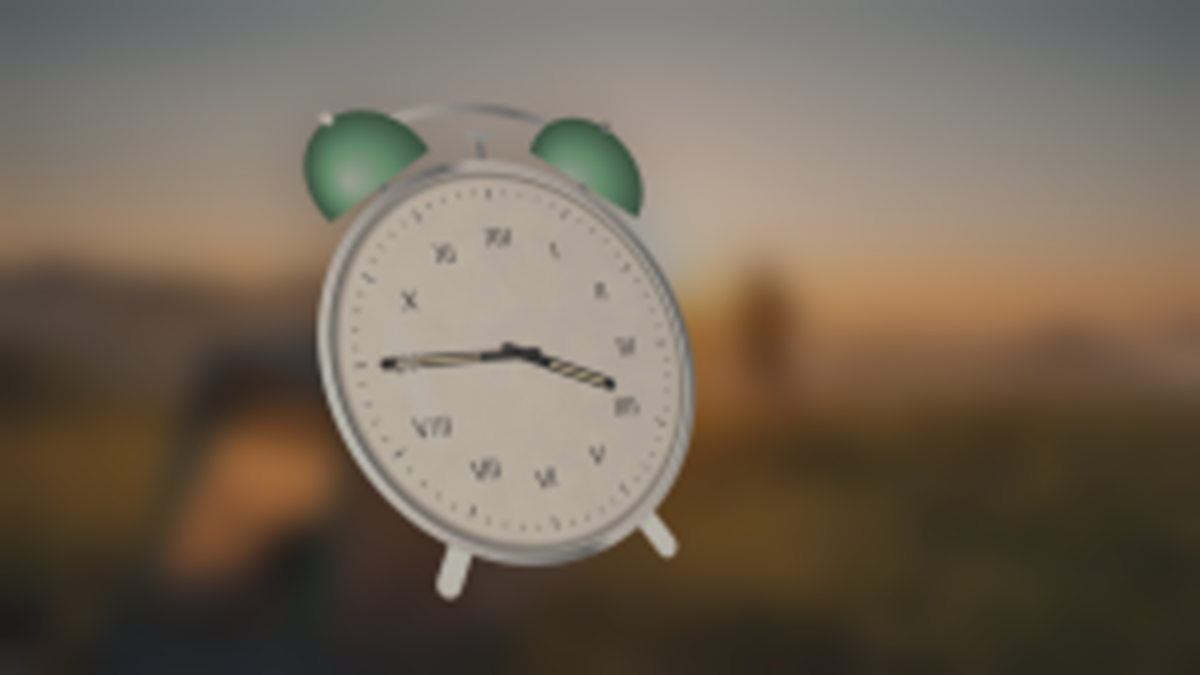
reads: 3,45
